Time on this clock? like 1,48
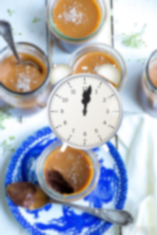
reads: 12,02
